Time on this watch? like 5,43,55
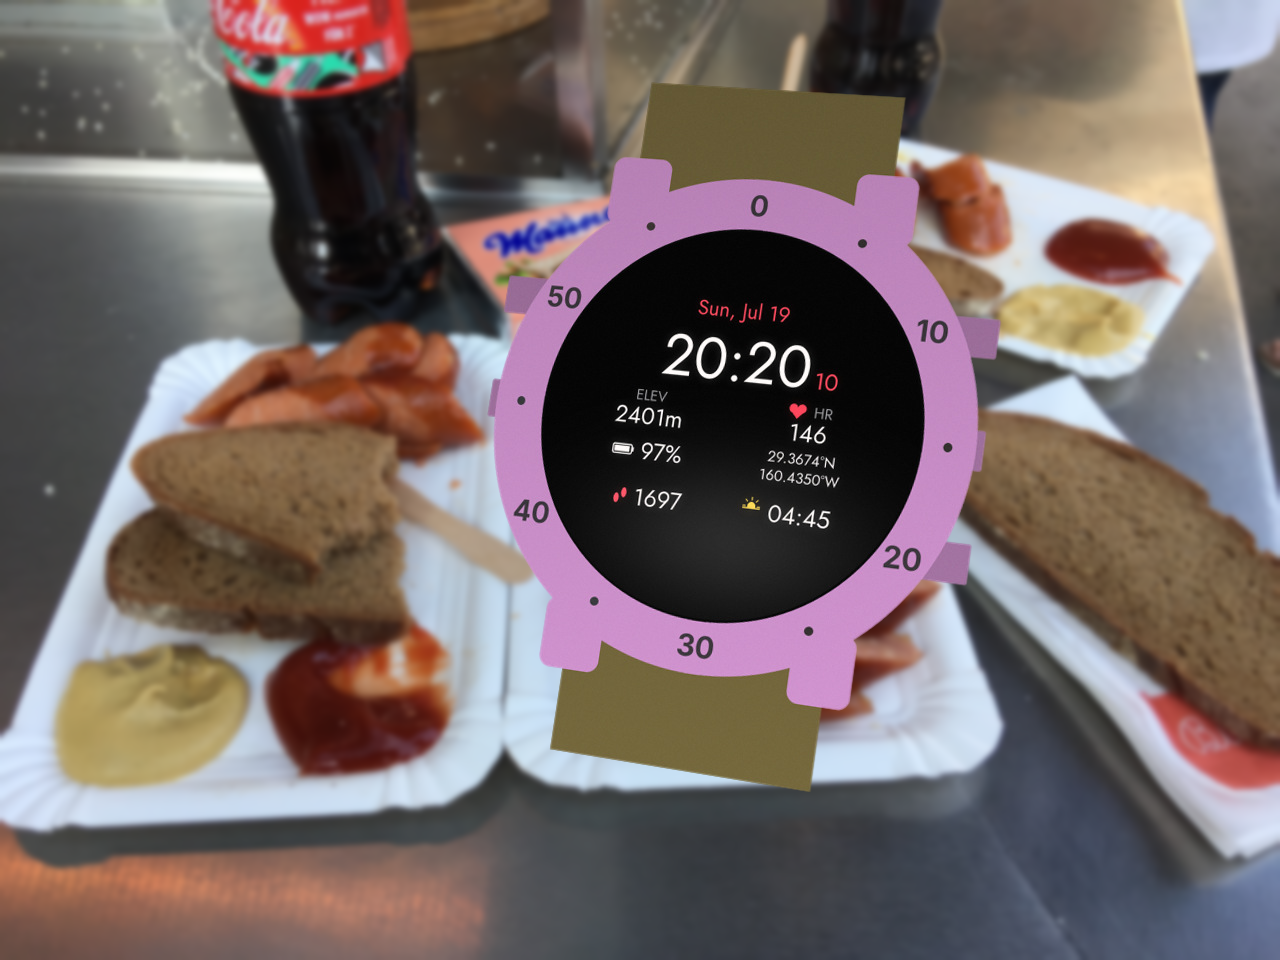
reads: 20,20,10
